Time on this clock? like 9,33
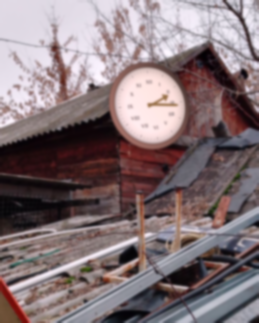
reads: 2,16
